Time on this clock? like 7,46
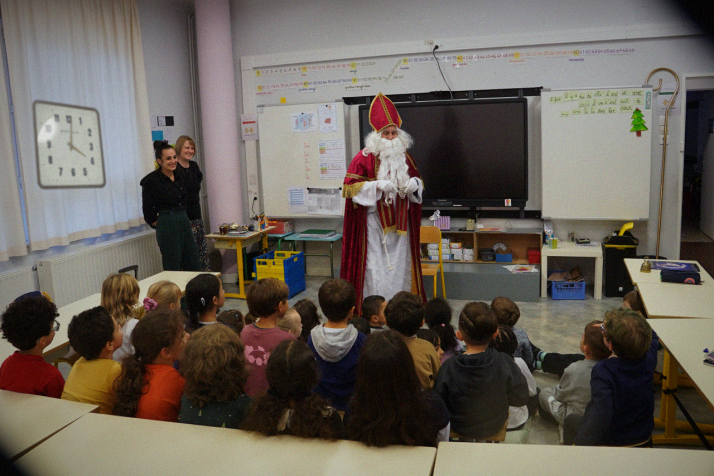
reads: 4,01
